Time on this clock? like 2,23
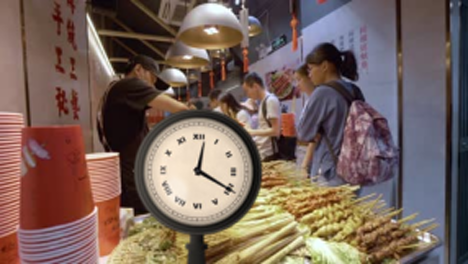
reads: 12,20
